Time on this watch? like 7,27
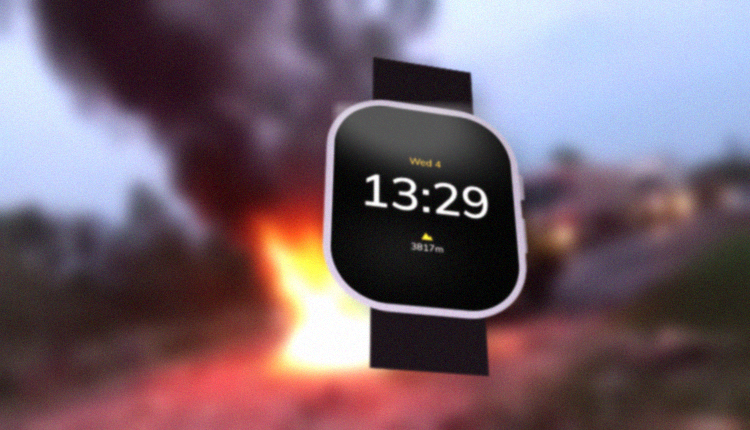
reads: 13,29
